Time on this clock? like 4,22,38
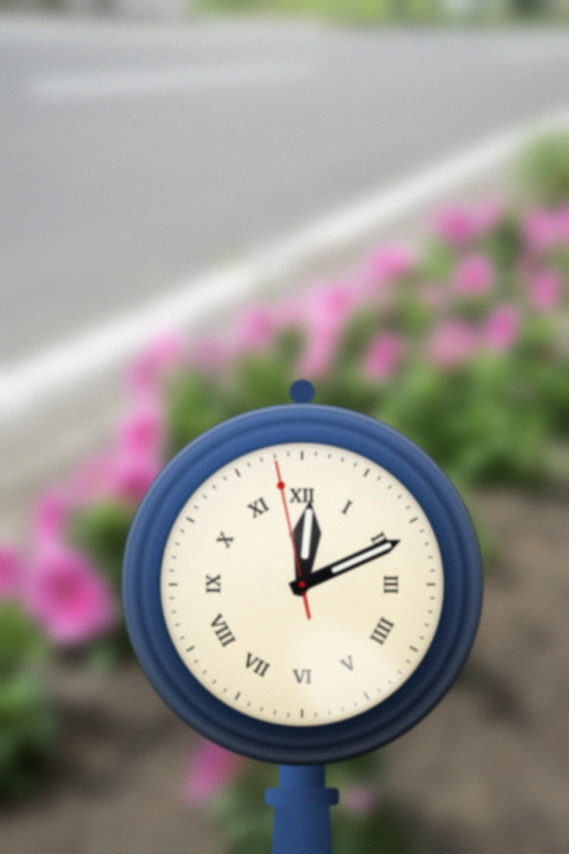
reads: 12,10,58
